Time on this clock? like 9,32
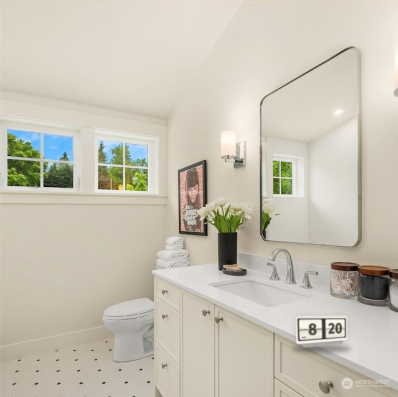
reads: 8,20
